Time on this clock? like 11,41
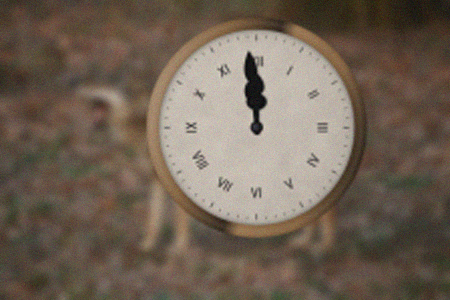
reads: 11,59
